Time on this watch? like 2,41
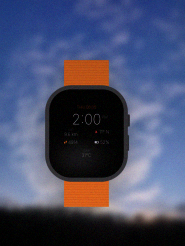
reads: 2,00
